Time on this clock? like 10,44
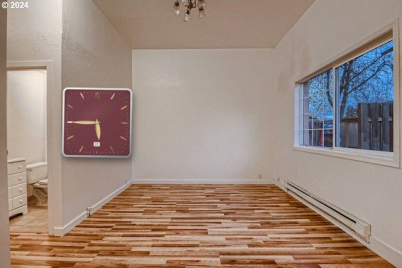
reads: 5,45
